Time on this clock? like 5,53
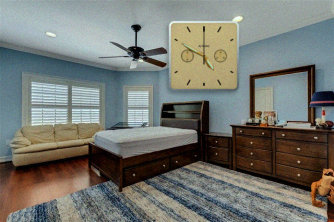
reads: 4,50
